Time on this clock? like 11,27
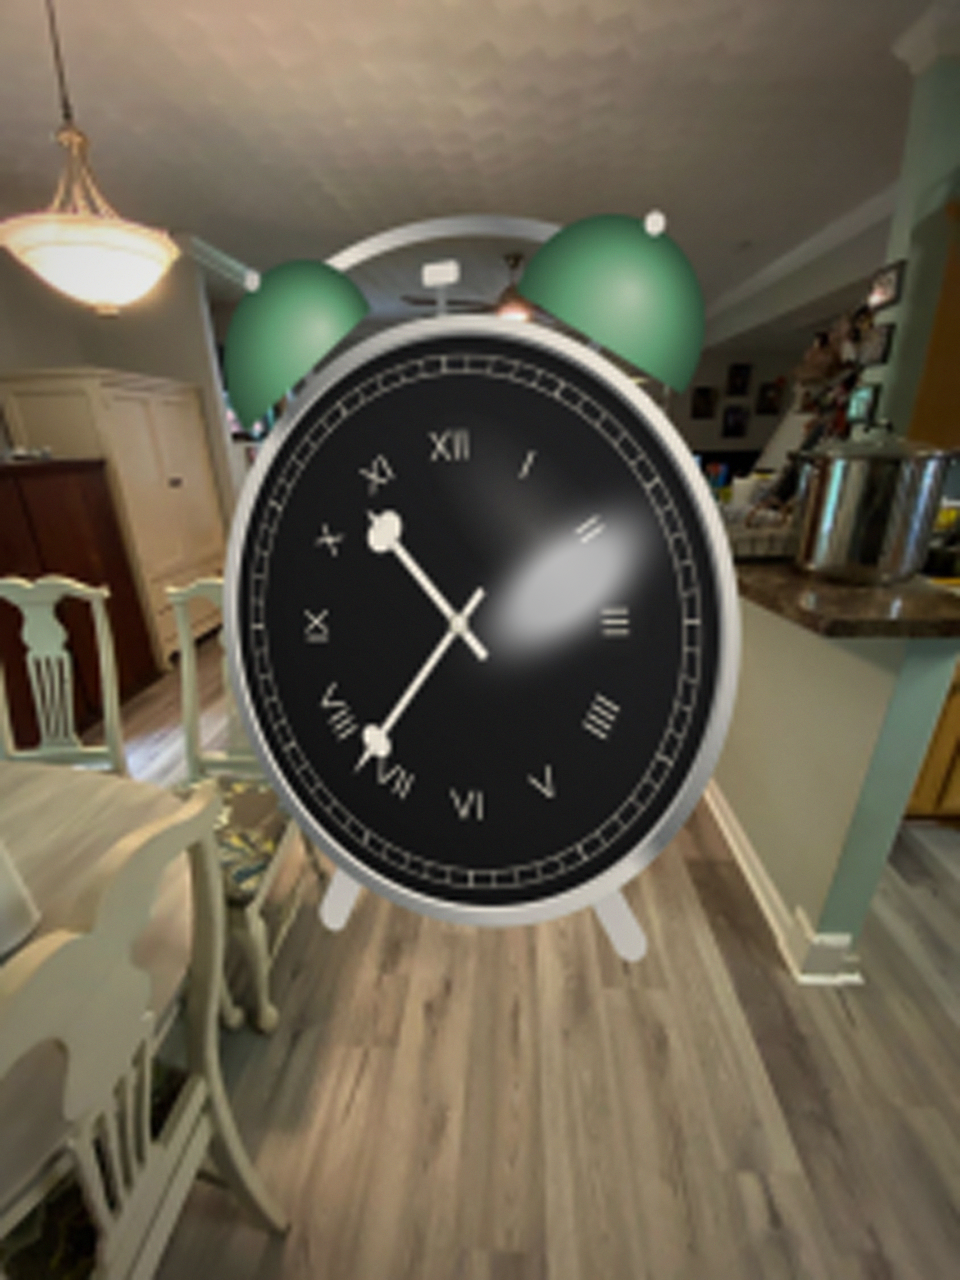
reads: 10,37
